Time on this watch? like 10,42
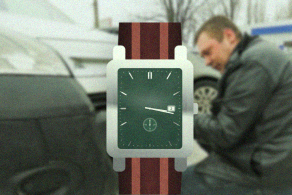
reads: 3,17
